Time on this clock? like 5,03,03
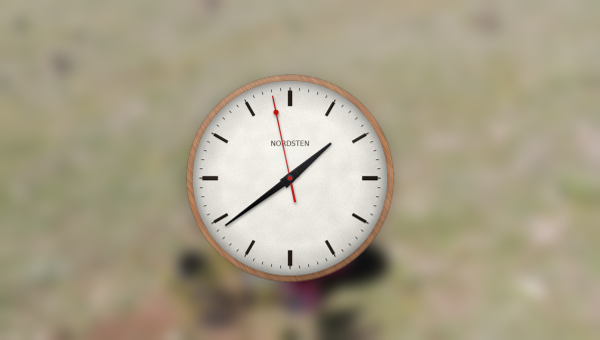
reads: 1,38,58
